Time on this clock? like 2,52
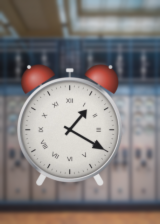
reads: 1,20
